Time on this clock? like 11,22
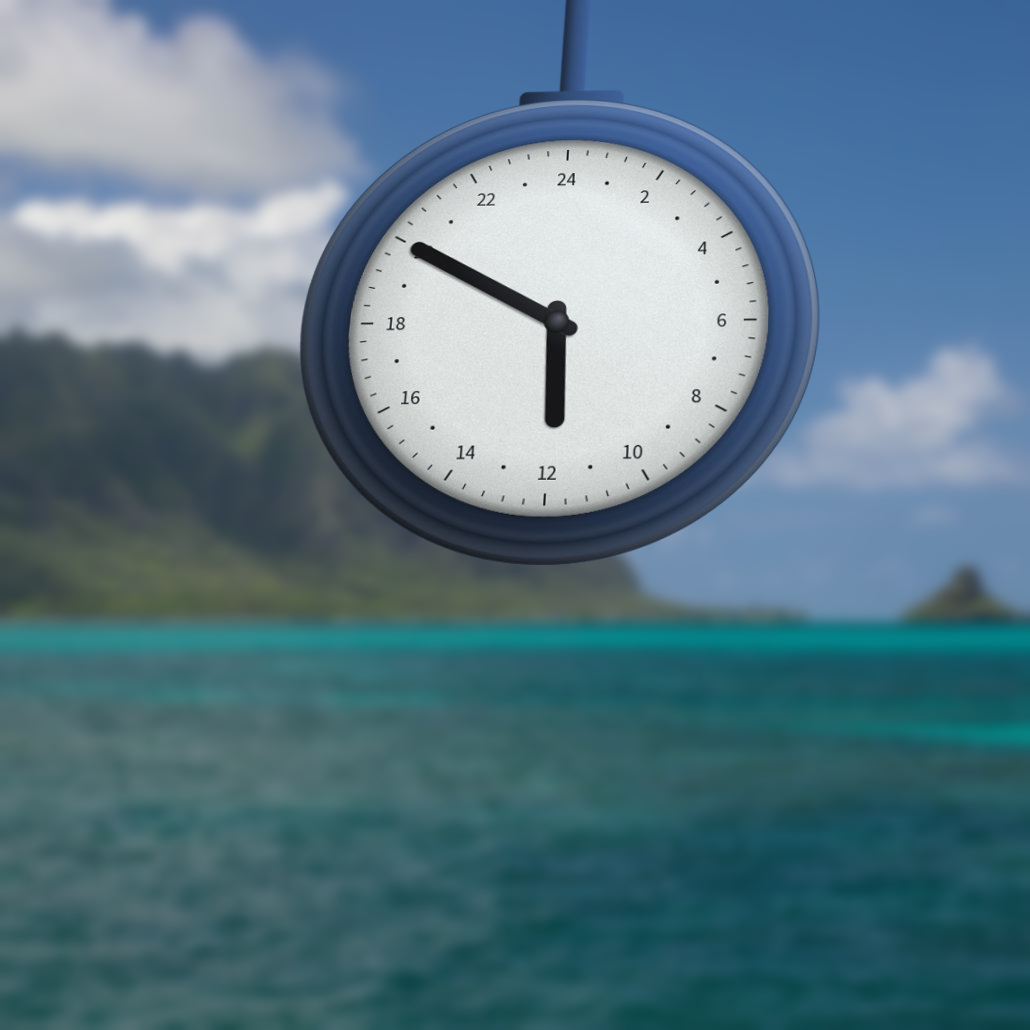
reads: 11,50
